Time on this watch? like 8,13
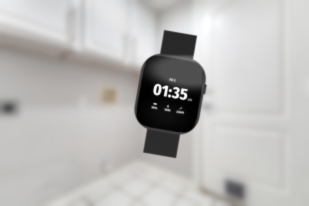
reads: 1,35
